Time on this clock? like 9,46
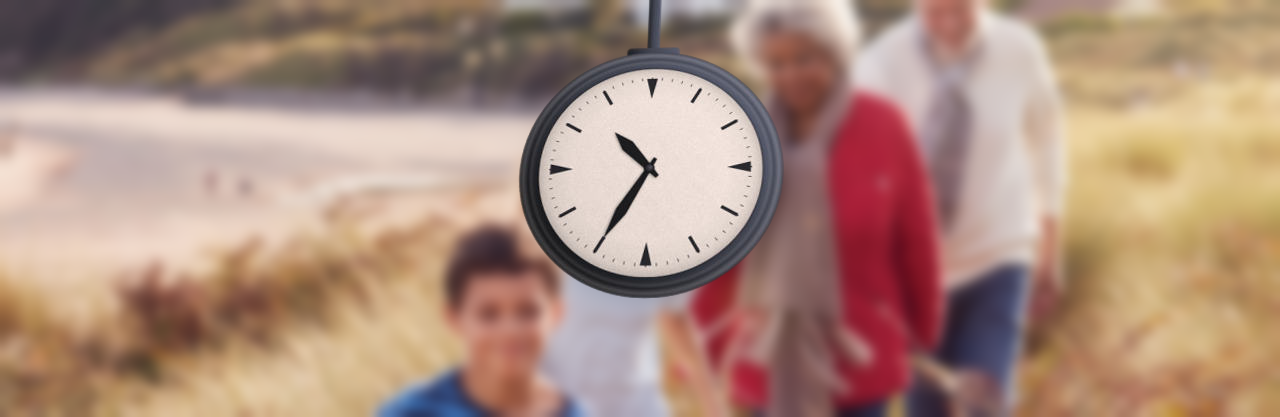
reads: 10,35
